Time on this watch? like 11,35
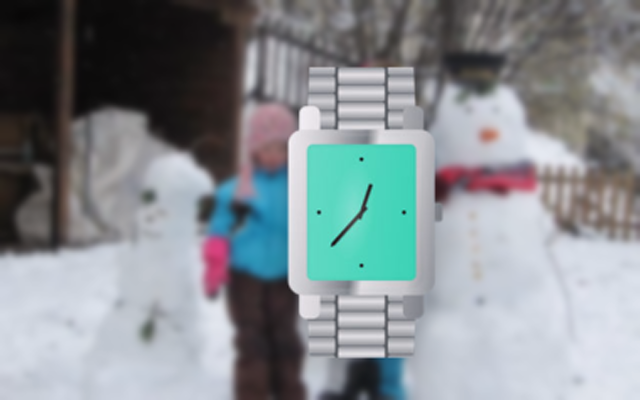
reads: 12,37
